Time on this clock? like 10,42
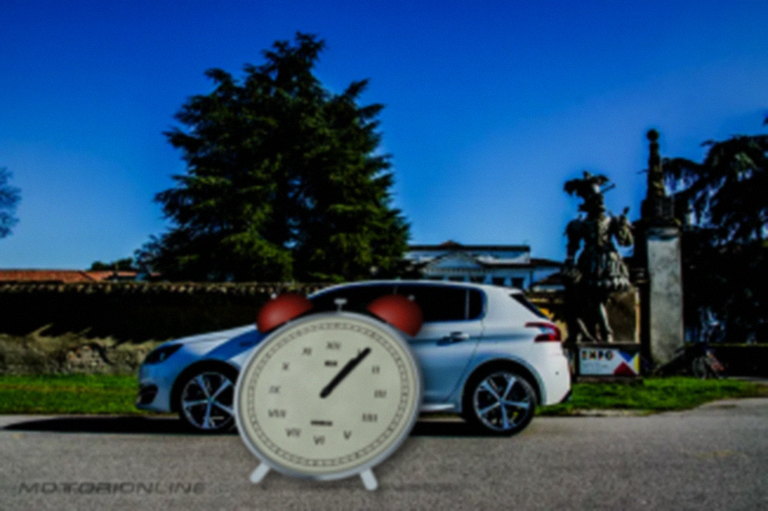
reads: 1,06
